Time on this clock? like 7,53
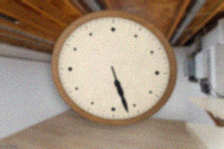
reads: 5,27
